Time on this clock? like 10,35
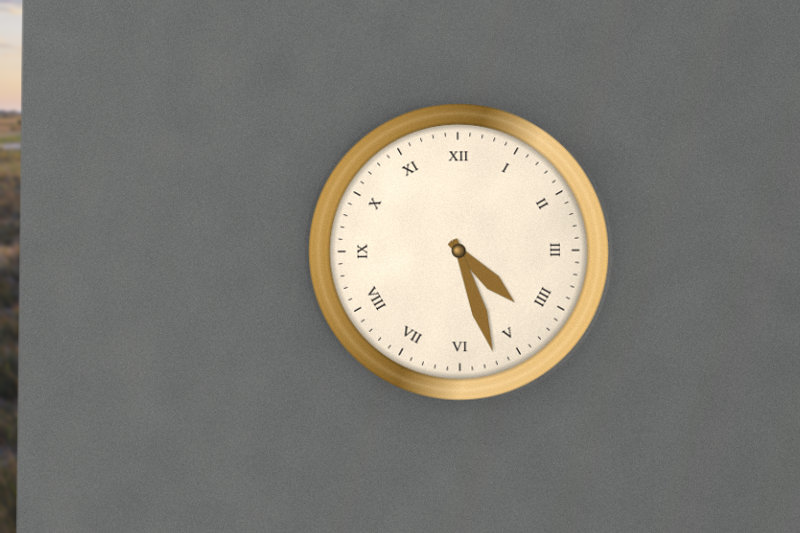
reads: 4,27
